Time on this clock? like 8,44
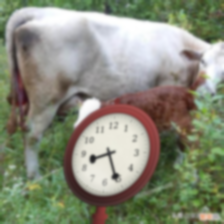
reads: 8,26
